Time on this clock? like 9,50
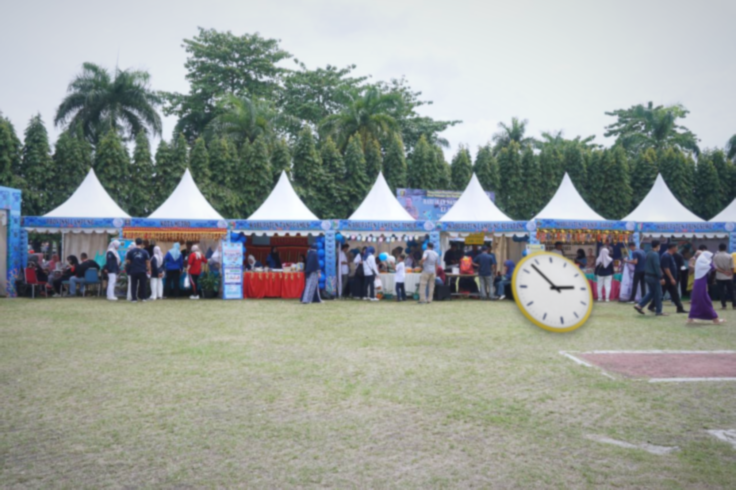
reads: 2,53
